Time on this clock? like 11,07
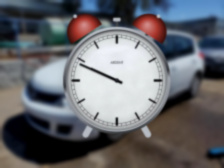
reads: 9,49
